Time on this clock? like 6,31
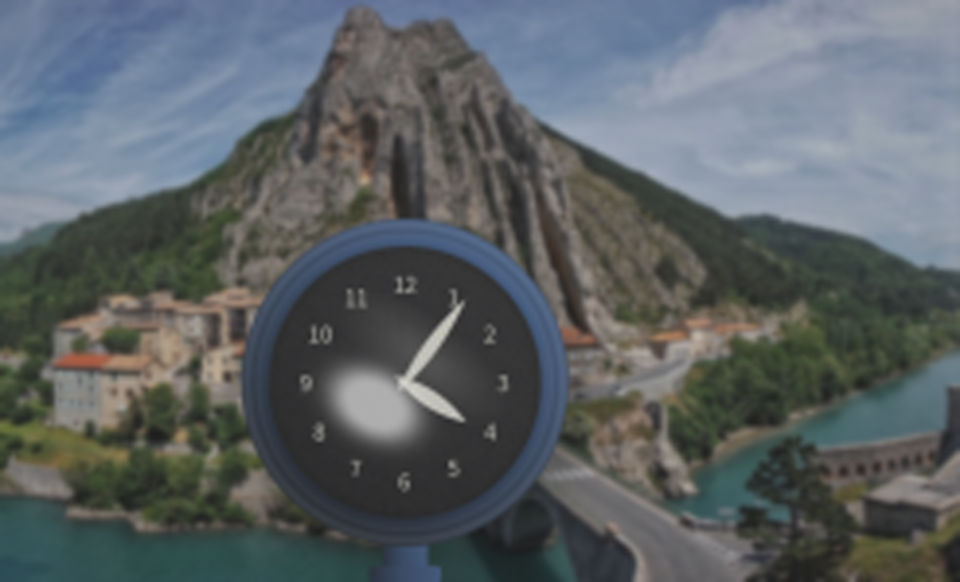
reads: 4,06
